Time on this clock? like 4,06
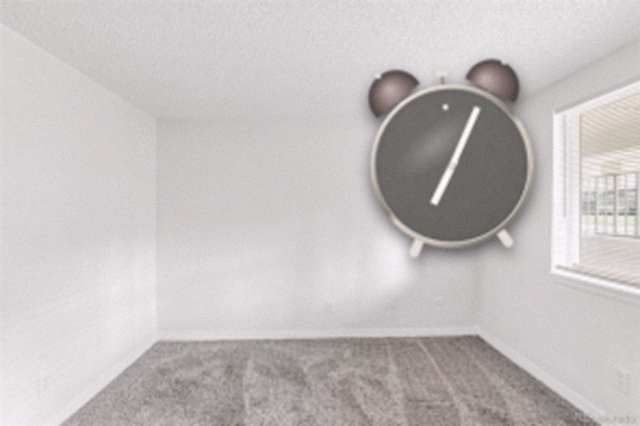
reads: 7,05
